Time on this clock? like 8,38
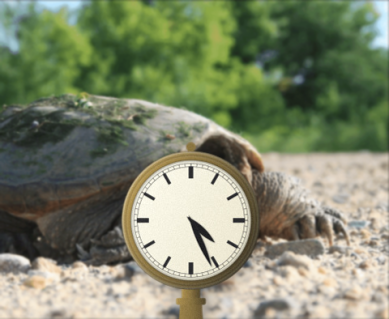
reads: 4,26
